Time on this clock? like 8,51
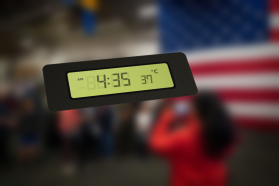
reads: 4,35
